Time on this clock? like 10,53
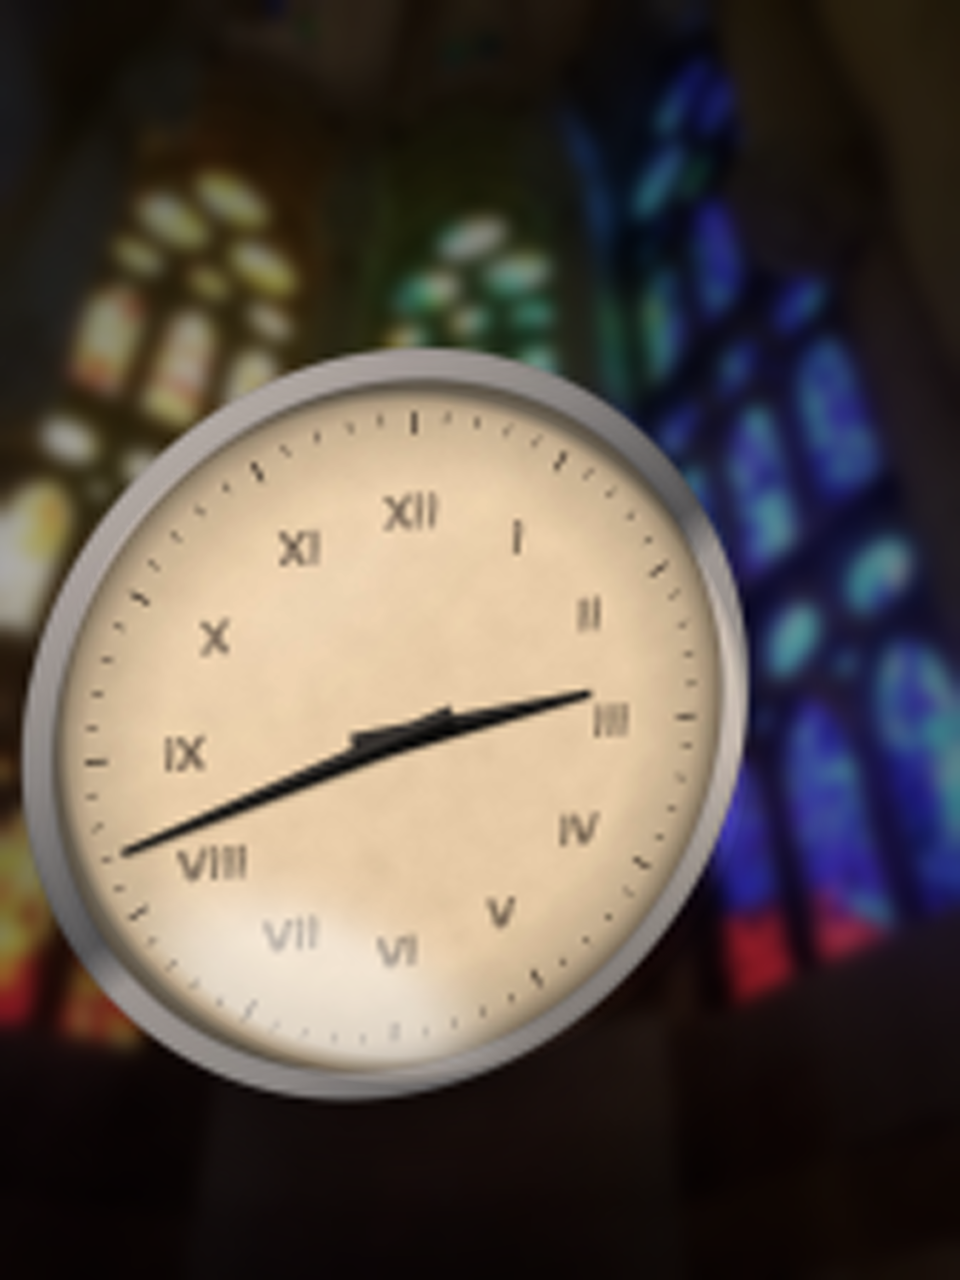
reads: 2,42
